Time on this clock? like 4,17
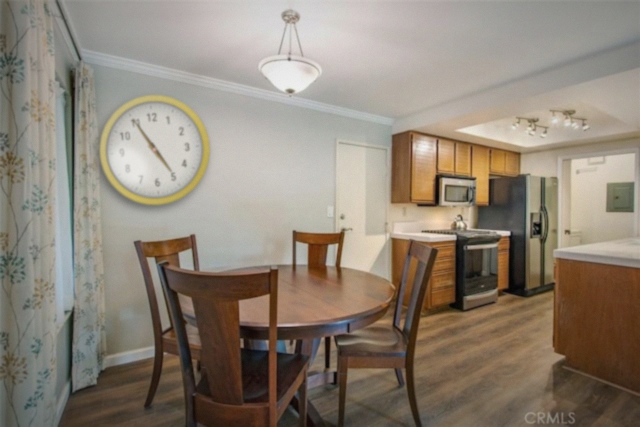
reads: 4,55
